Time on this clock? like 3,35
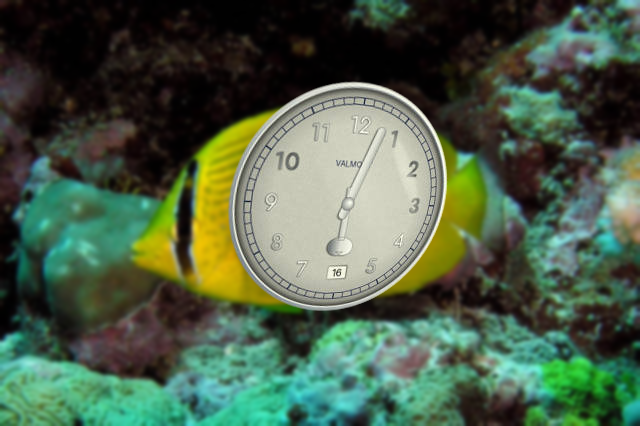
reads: 6,03
